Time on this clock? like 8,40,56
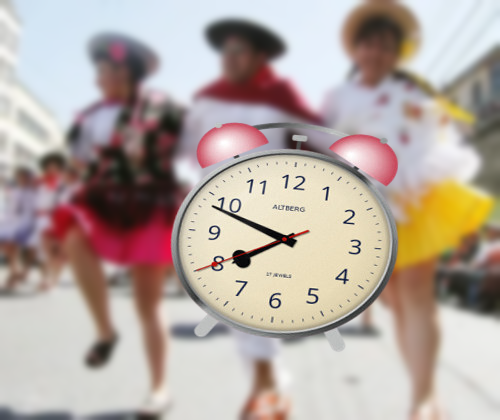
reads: 7,48,40
